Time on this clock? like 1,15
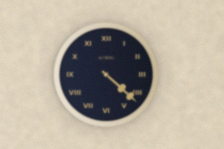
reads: 4,22
